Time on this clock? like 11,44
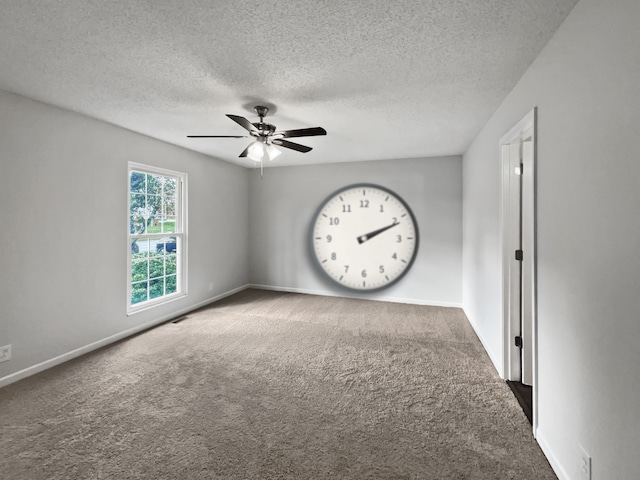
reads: 2,11
